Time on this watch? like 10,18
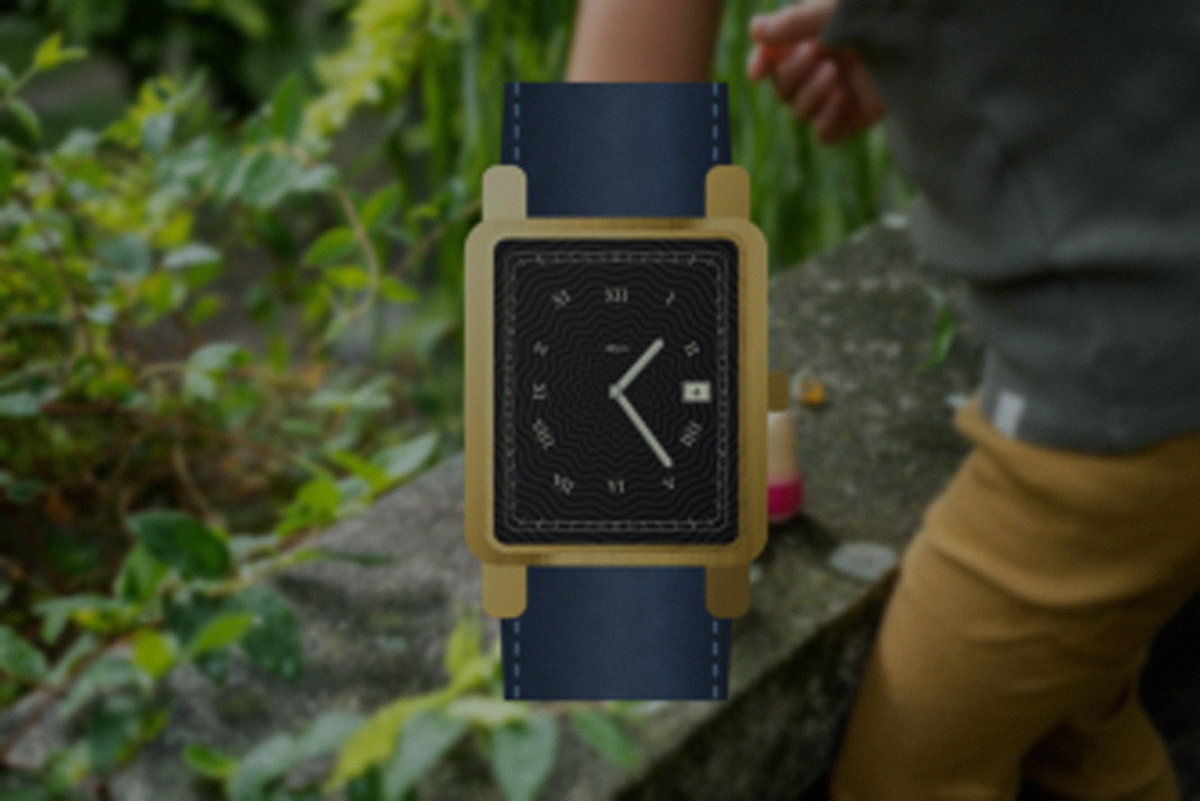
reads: 1,24
